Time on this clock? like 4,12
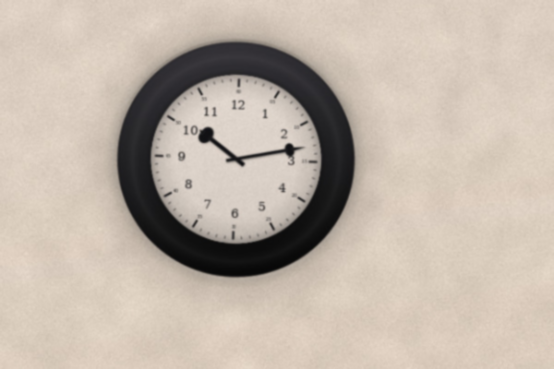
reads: 10,13
